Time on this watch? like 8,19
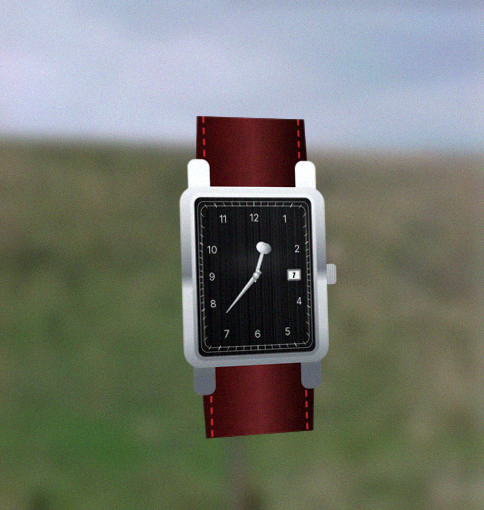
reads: 12,37
